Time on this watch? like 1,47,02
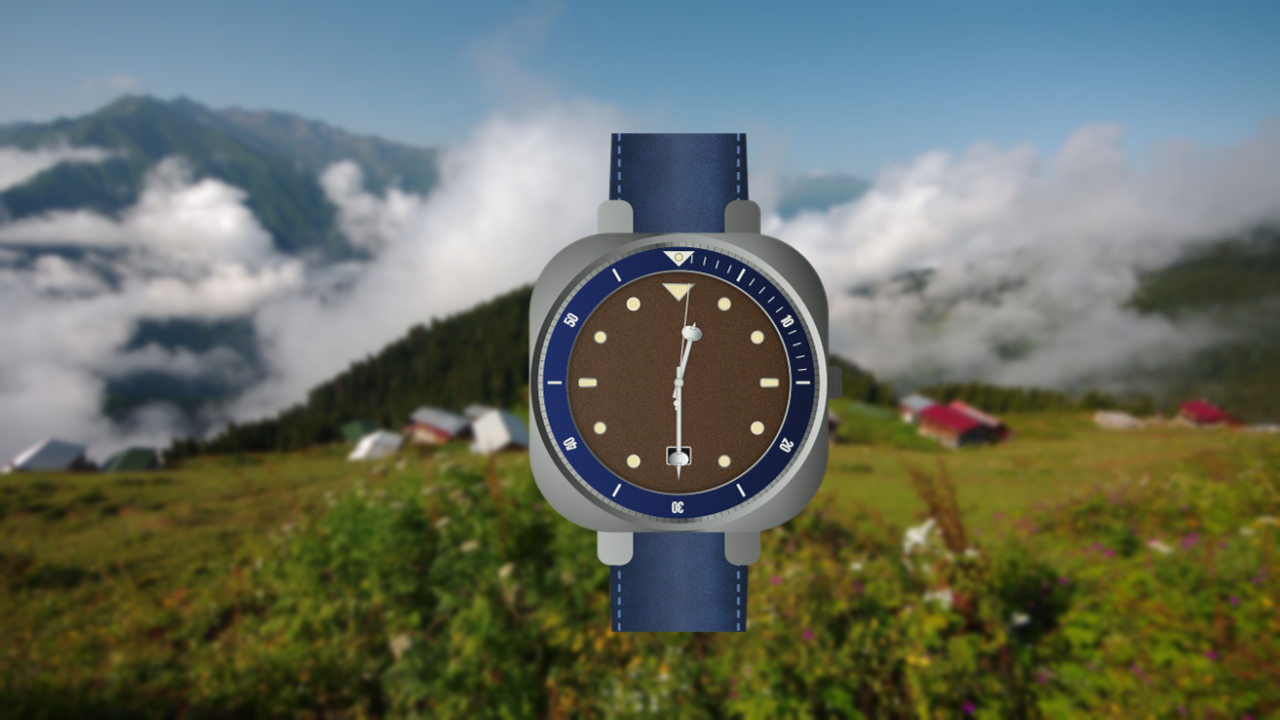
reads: 12,30,01
